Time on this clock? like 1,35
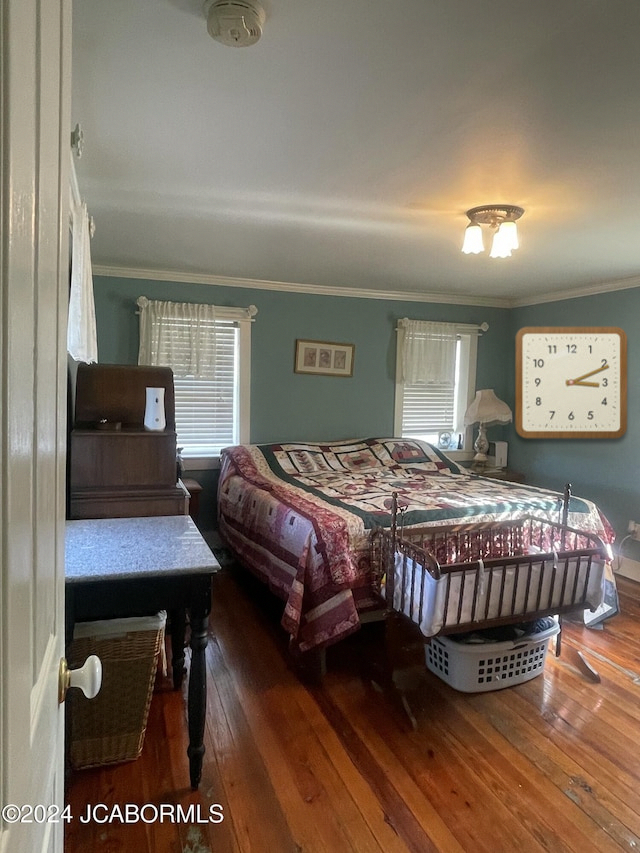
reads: 3,11
